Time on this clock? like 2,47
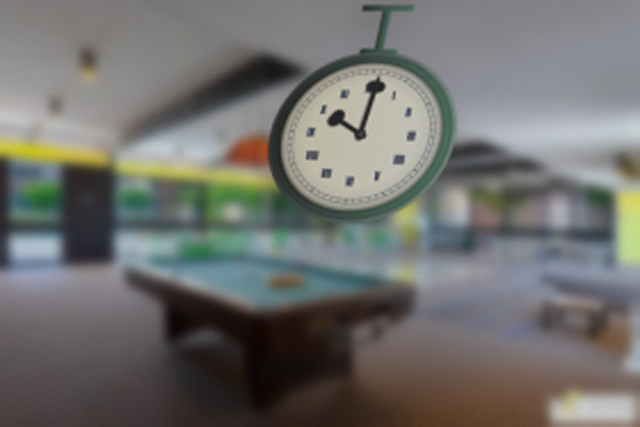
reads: 10,01
